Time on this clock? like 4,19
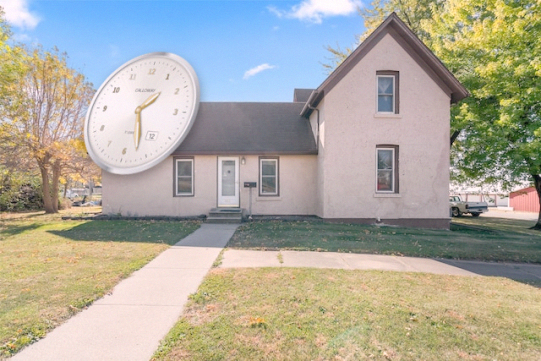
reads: 1,27
